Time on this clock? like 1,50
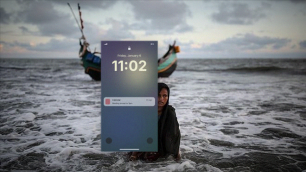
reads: 11,02
